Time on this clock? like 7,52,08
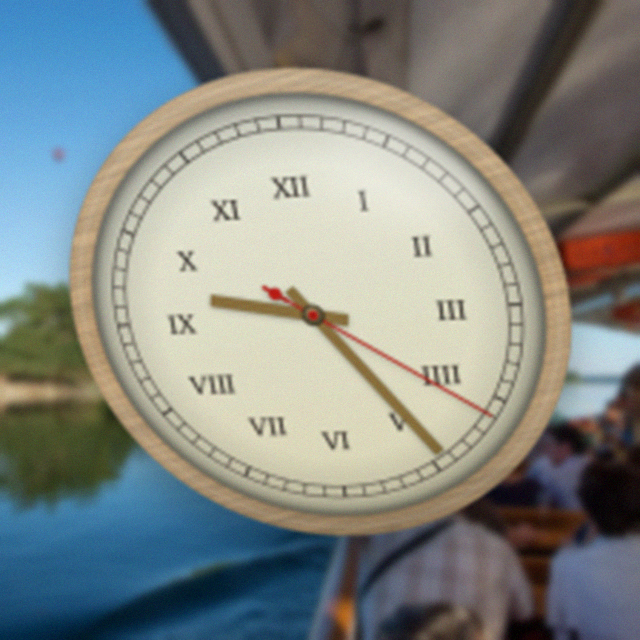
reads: 9,24,21
